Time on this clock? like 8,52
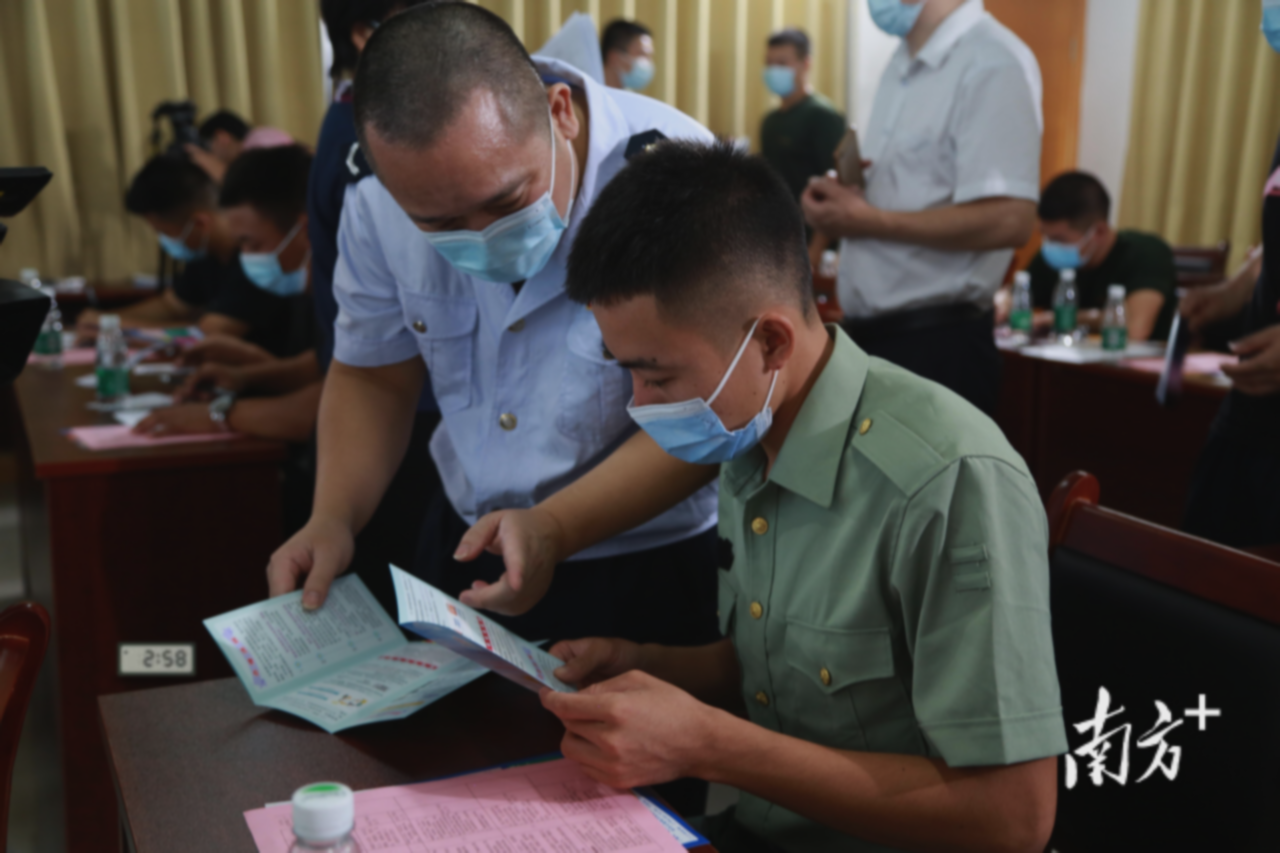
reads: 2,58
